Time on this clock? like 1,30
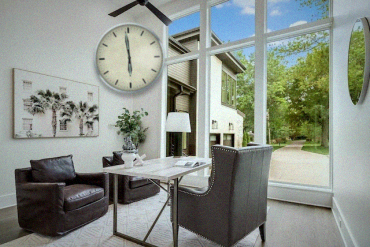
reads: 5,59
